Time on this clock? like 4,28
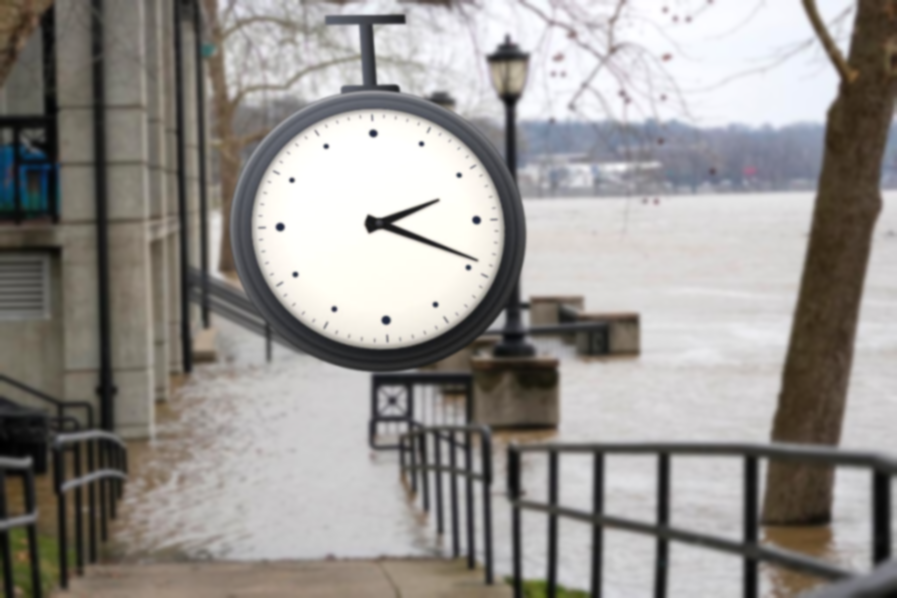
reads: 2,19
